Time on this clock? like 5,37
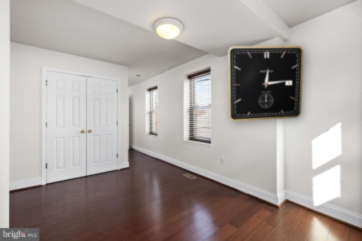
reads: 12,14
